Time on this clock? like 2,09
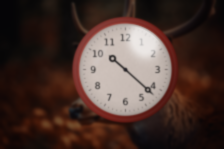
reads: 10,22
